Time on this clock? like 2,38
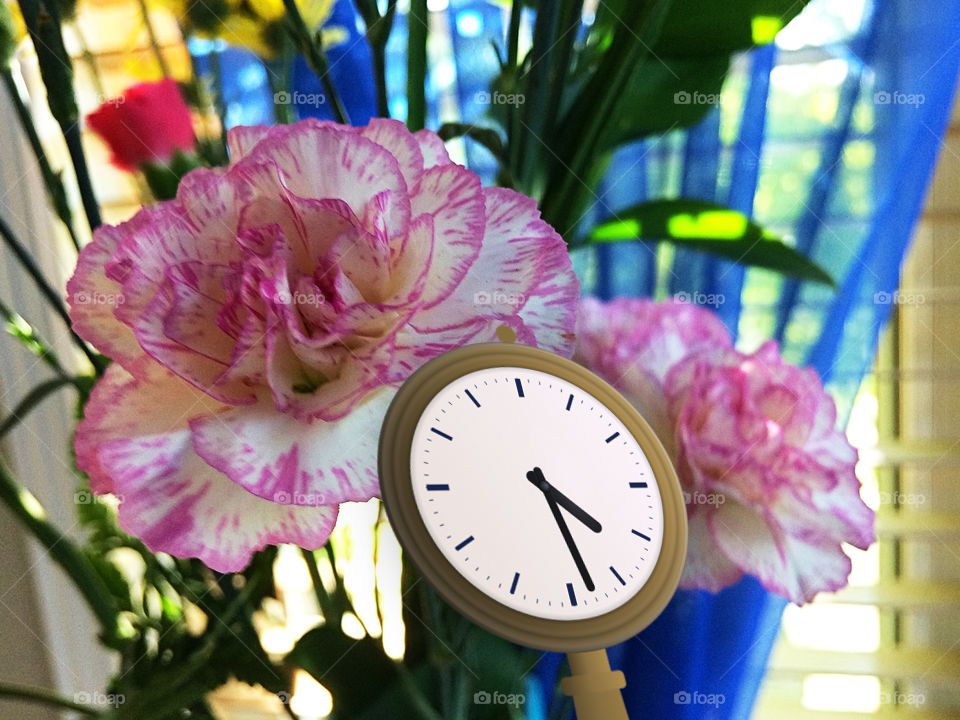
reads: 4,28
